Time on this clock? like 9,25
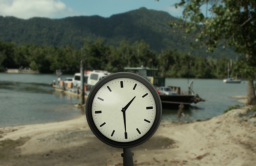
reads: 1,30
